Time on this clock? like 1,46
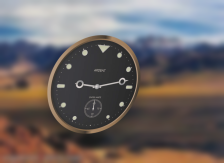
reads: 9,13
